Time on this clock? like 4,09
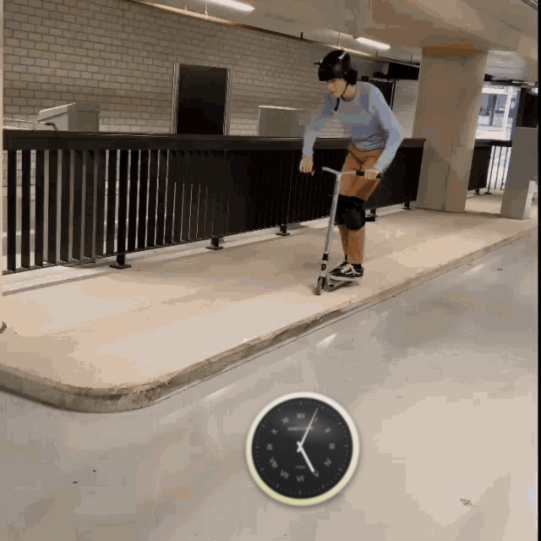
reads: 5,04
